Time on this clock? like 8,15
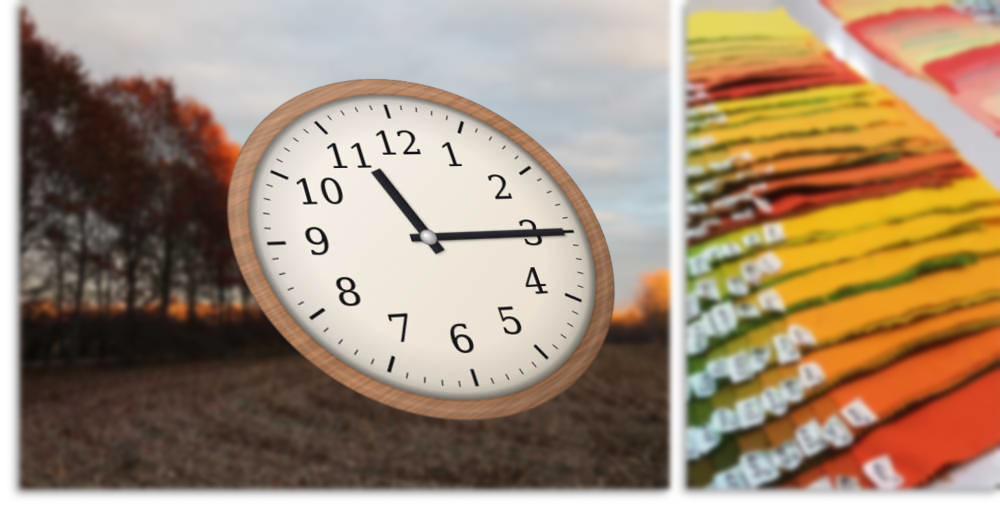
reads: 11,15
